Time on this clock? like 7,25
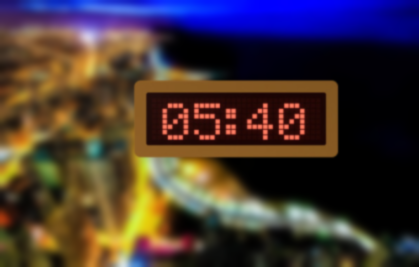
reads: 5,40
